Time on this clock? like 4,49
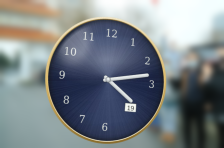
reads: 4,13
